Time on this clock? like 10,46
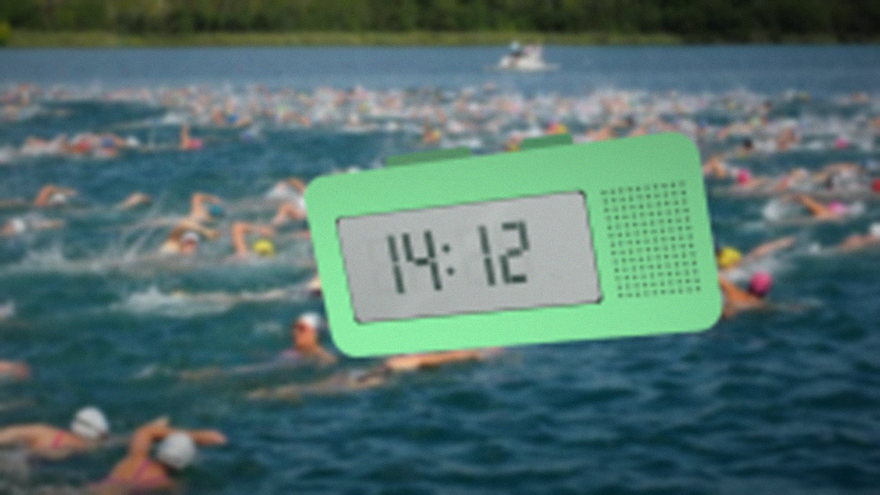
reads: 14,12
